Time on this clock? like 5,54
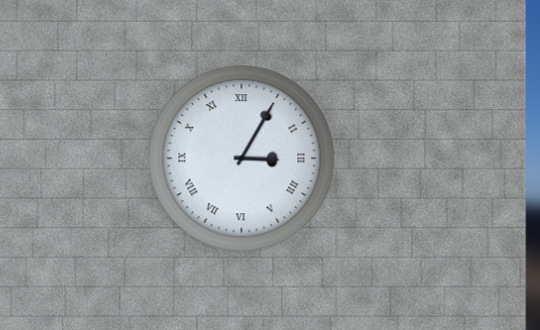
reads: 3,05
